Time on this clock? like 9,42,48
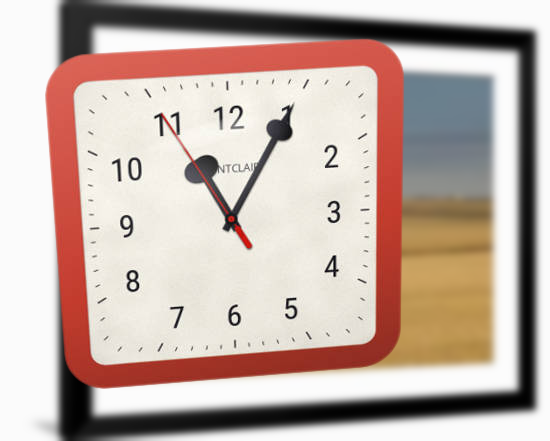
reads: 11,04,55
